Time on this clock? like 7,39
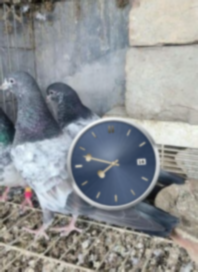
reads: 7,48
